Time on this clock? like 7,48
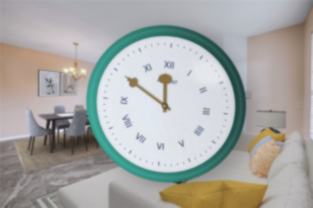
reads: 11,50
